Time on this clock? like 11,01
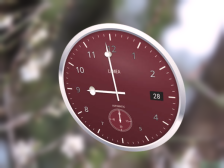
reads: 8,59
